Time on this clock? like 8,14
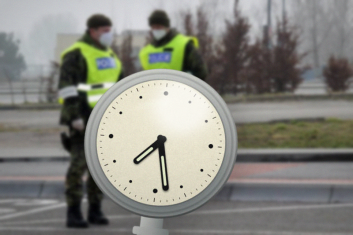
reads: 7,28
